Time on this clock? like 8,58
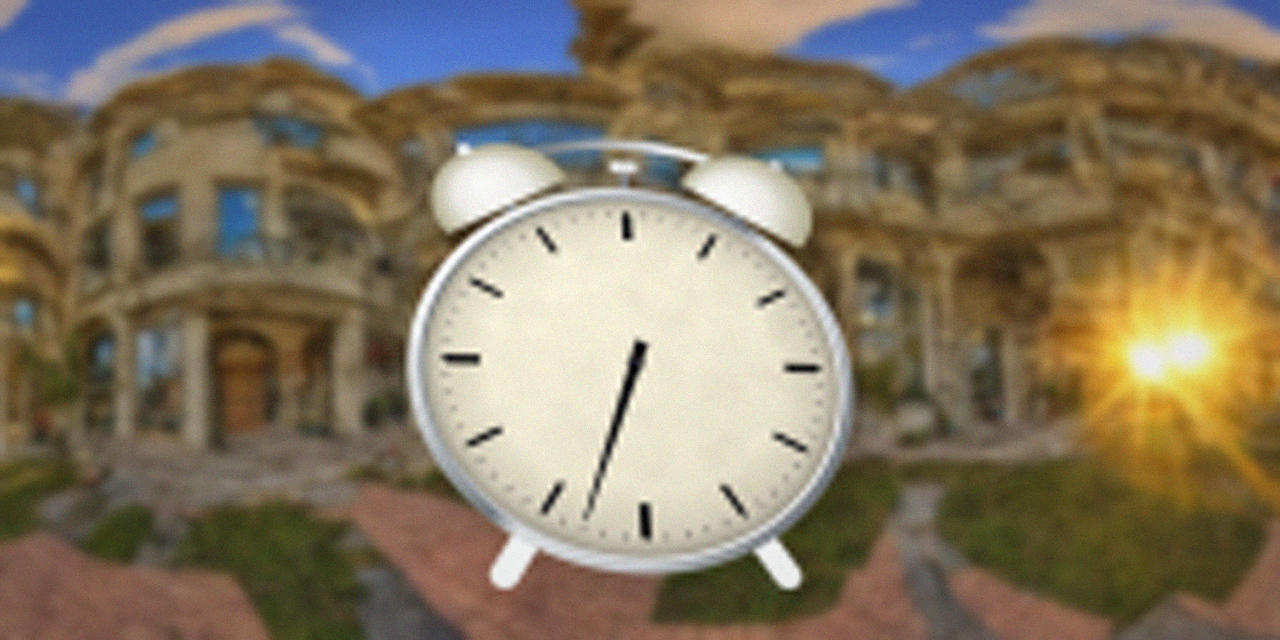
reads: 6,33
